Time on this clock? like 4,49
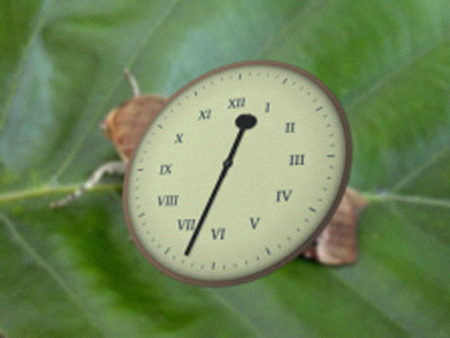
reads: 12,33
